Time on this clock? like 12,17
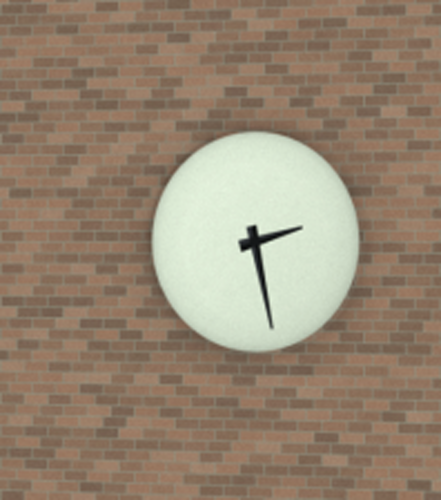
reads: 2,28
